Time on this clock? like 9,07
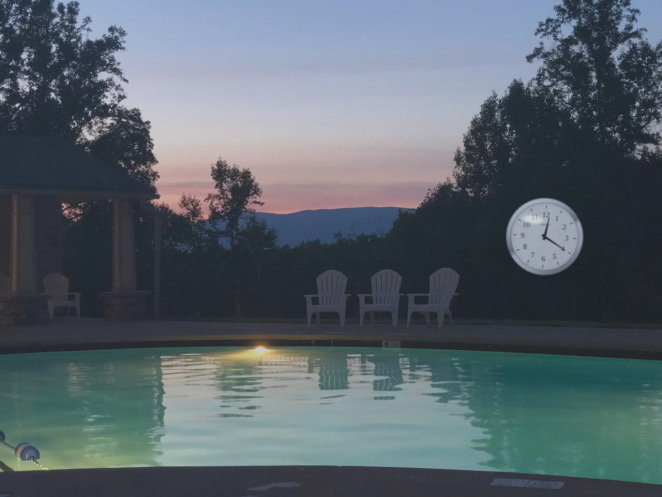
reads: 12,20
